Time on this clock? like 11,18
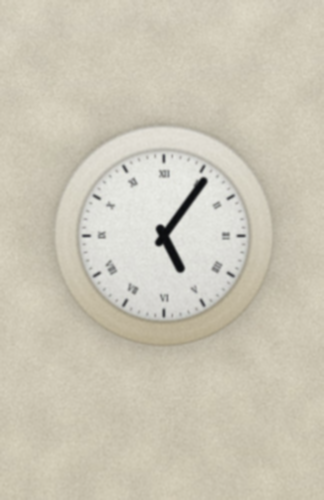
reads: 5,06
